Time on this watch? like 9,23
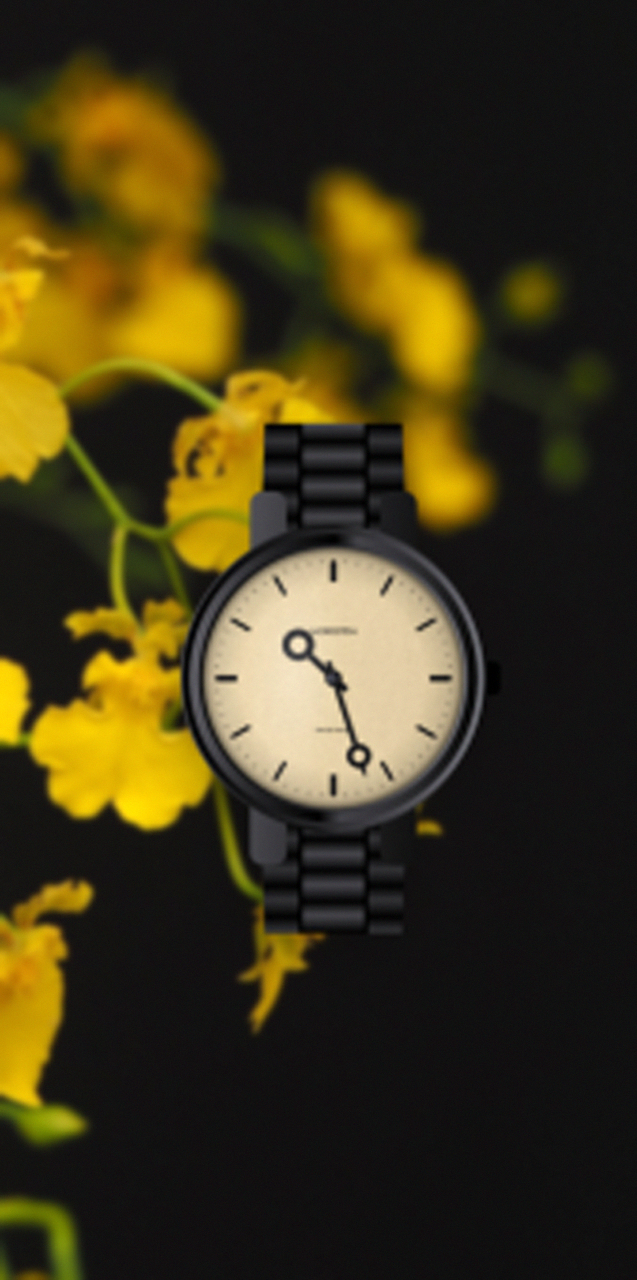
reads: 10,27
